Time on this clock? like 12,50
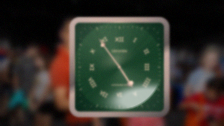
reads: 4,54
